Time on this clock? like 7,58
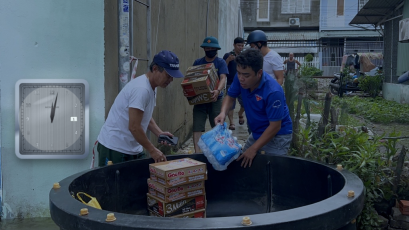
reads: 12,02
